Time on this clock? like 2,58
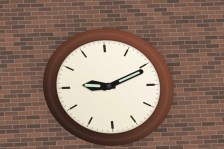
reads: 9,11
